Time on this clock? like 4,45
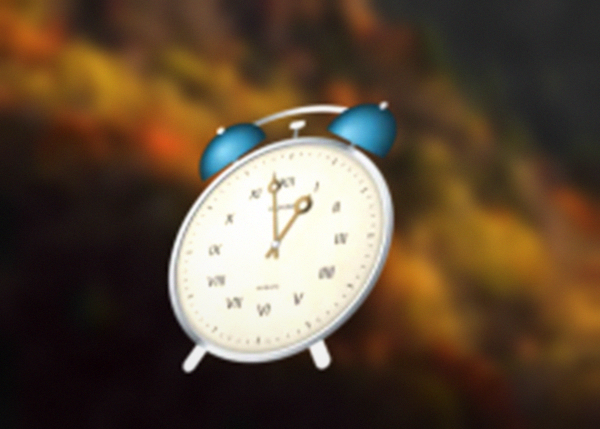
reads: 12,58
